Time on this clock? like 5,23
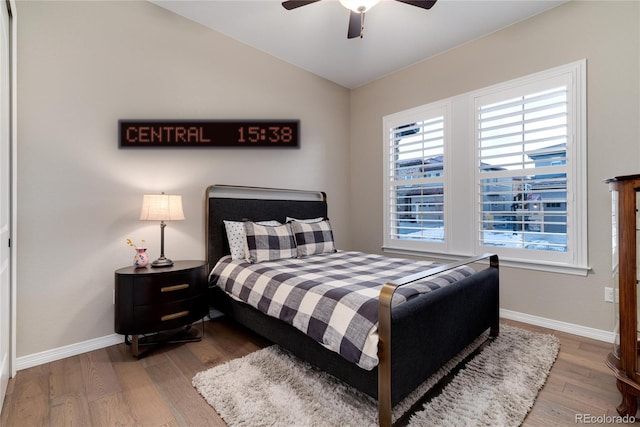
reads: 15,38
